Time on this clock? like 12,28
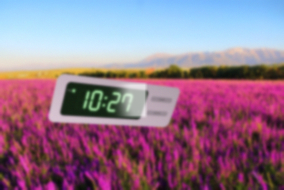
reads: 10,27
